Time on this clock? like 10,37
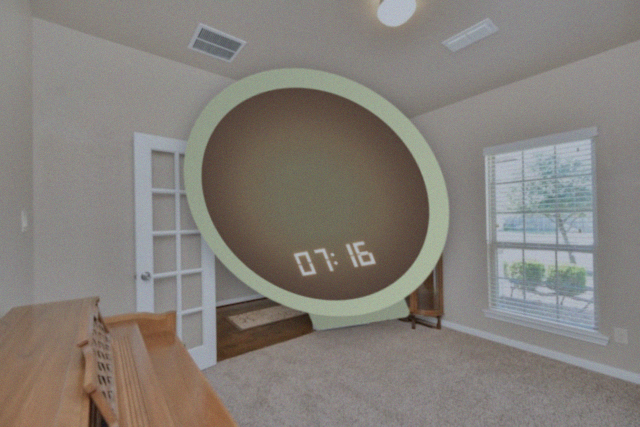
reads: 7,16
